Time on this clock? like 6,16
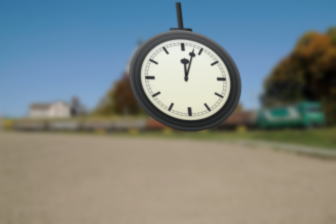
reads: 12,03
